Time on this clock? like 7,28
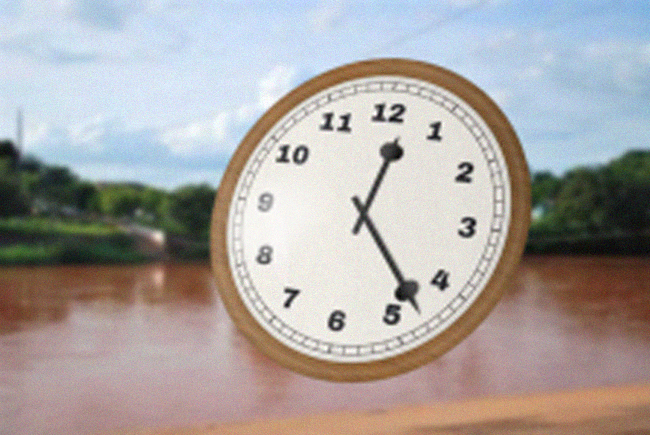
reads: 12,23
